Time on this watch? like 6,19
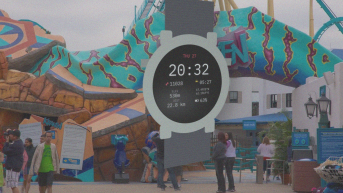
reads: 20,32
